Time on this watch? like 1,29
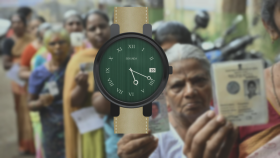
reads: 5,19
